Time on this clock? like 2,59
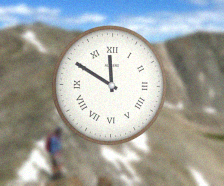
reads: 11,50
